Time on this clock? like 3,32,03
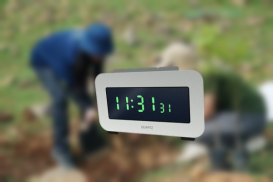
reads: 11,31,31
